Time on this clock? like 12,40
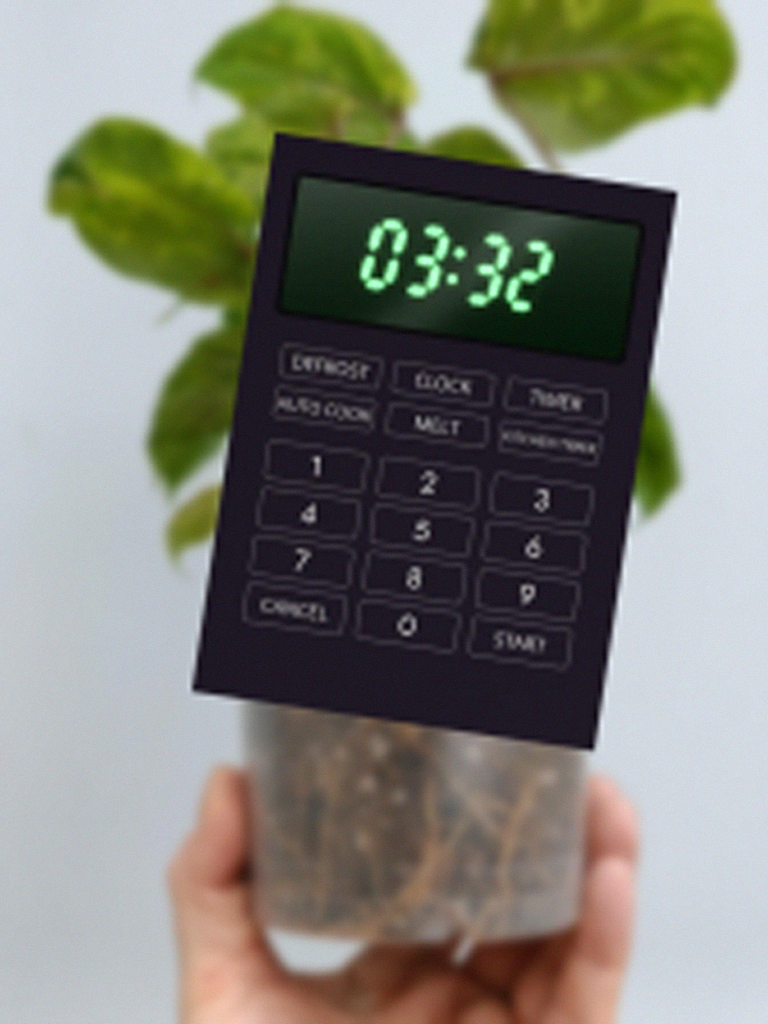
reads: 3,32
